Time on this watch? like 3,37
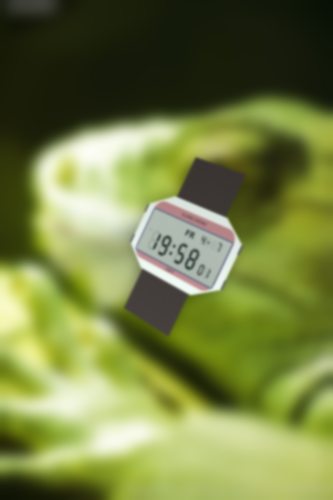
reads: 19,58
